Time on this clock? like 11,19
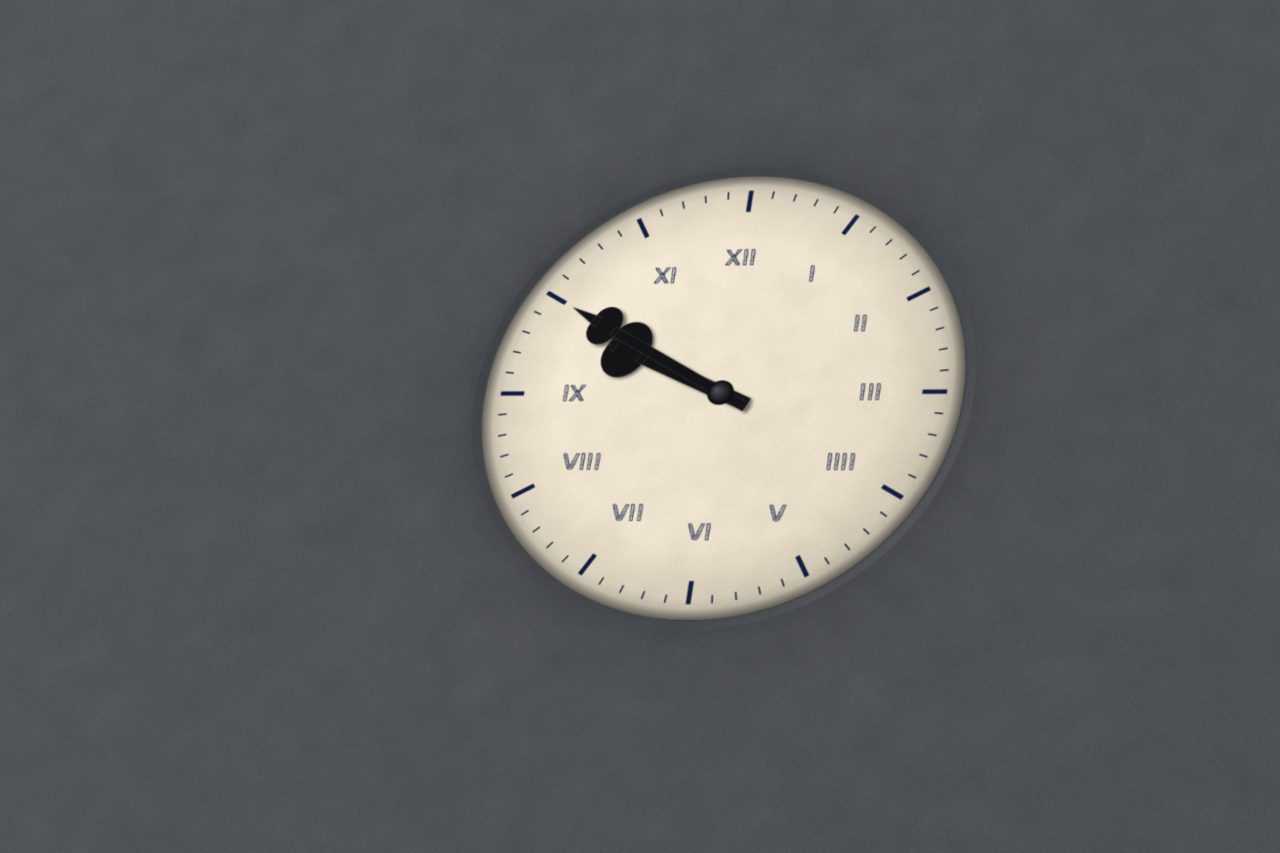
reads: 9,50
